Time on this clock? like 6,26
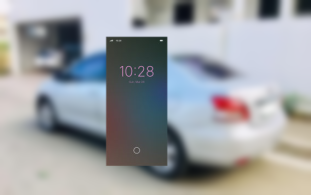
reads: 10,28
